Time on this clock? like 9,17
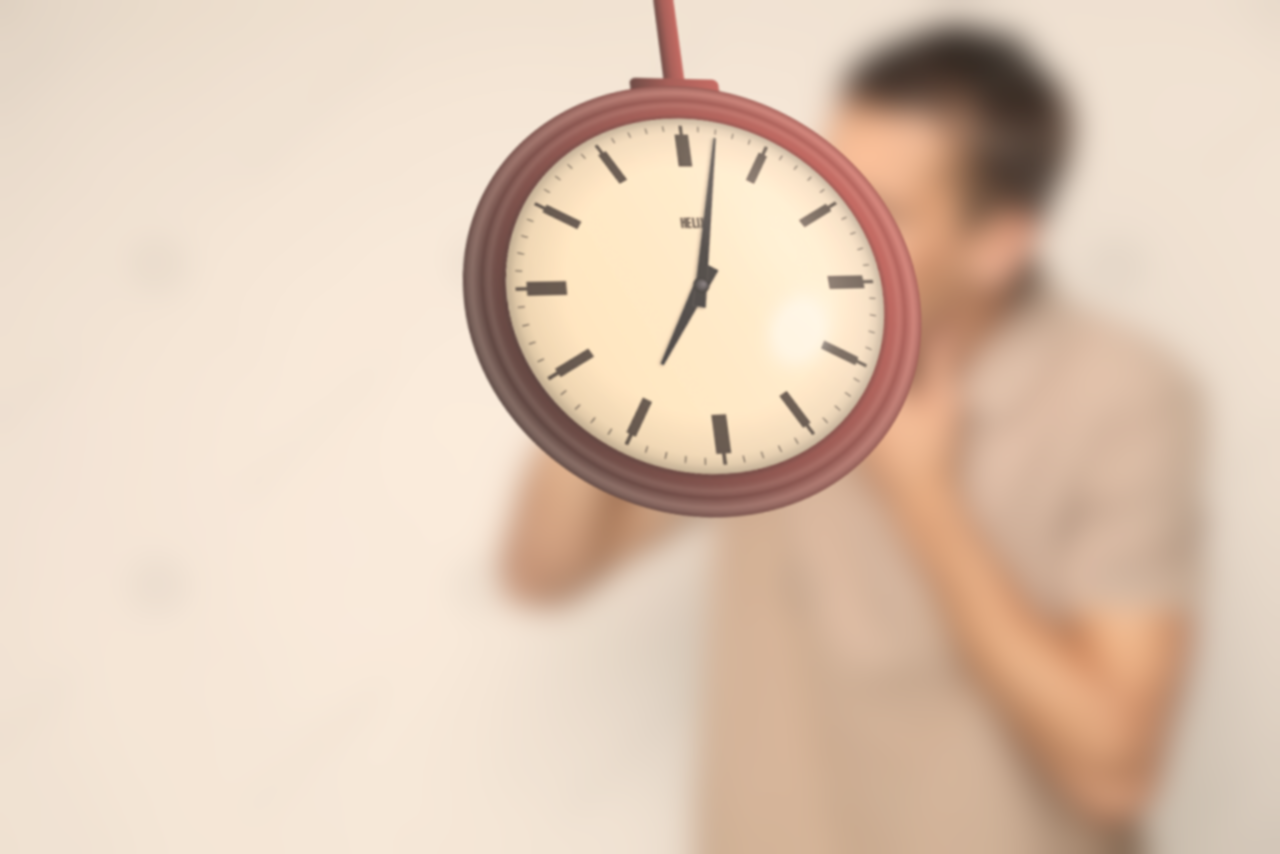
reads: 7,02
